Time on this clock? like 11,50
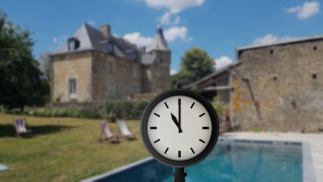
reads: 11,00
